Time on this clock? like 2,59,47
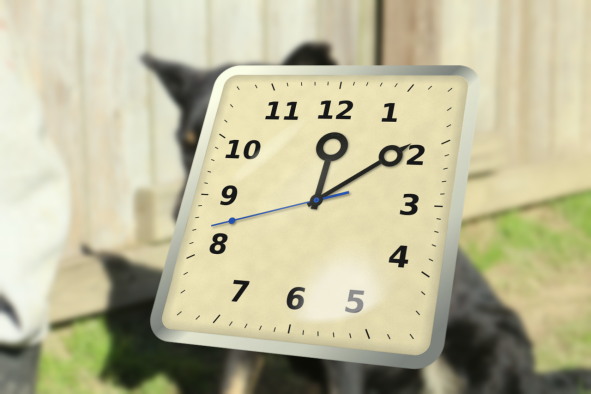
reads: 12,08,42
